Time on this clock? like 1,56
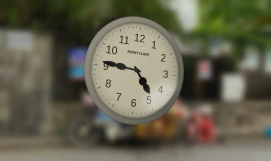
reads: 4,46
